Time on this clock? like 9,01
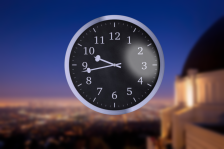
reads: 9,43
